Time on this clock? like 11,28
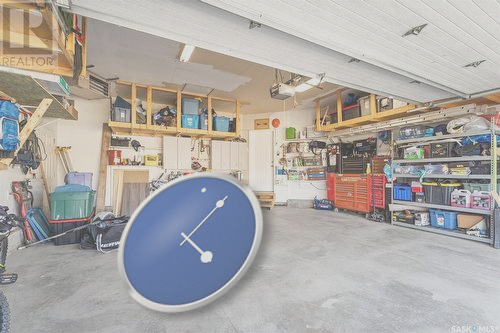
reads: 4,05
